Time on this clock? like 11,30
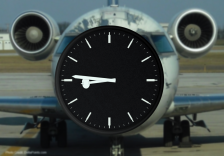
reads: 8,46
